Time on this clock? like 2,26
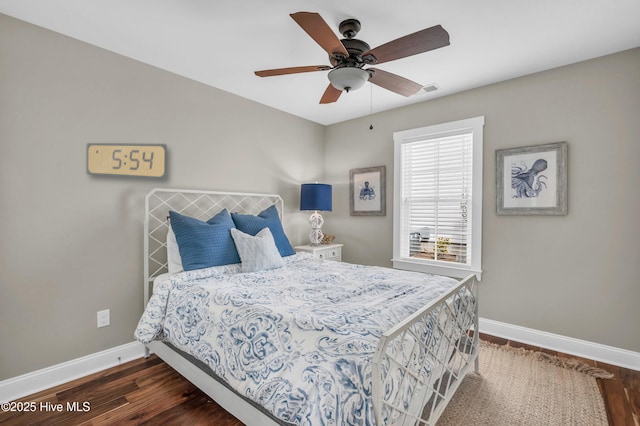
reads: 5,54
